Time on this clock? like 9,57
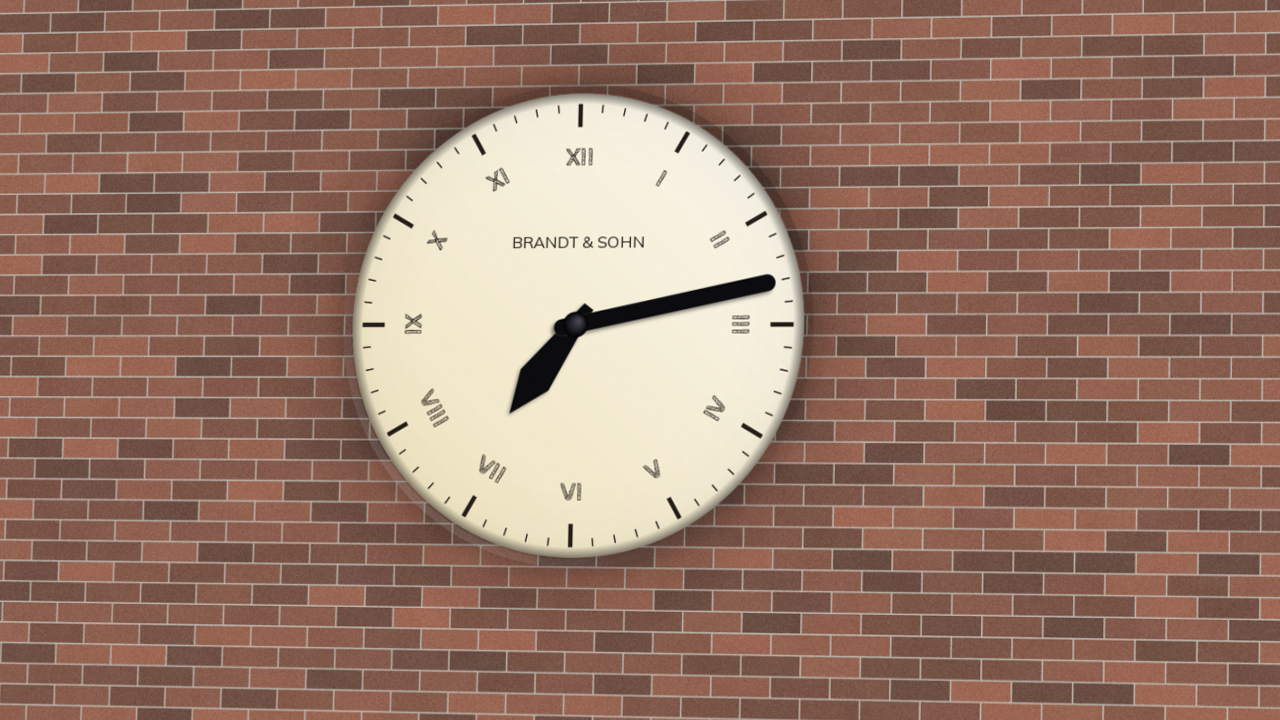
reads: 7,13
